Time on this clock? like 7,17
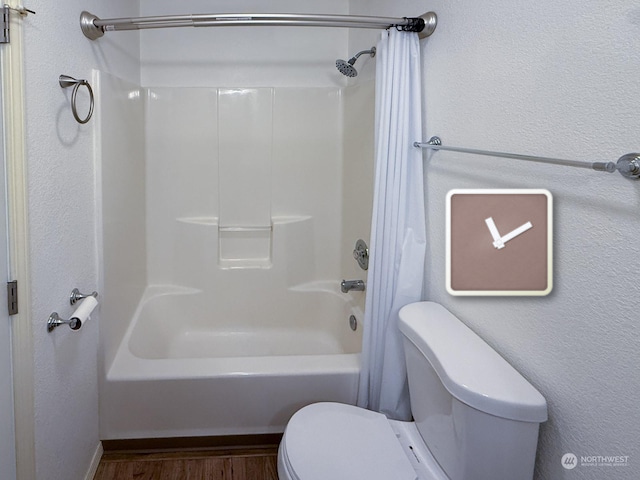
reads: 11,10
